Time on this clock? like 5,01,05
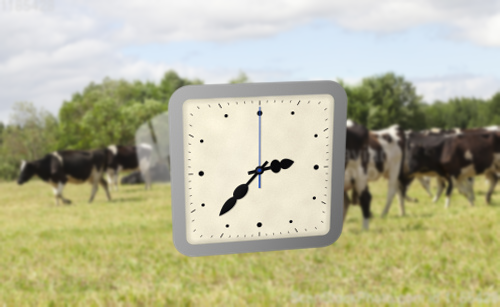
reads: 2,37,00
